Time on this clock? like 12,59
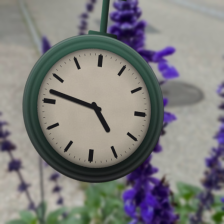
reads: 4,47
